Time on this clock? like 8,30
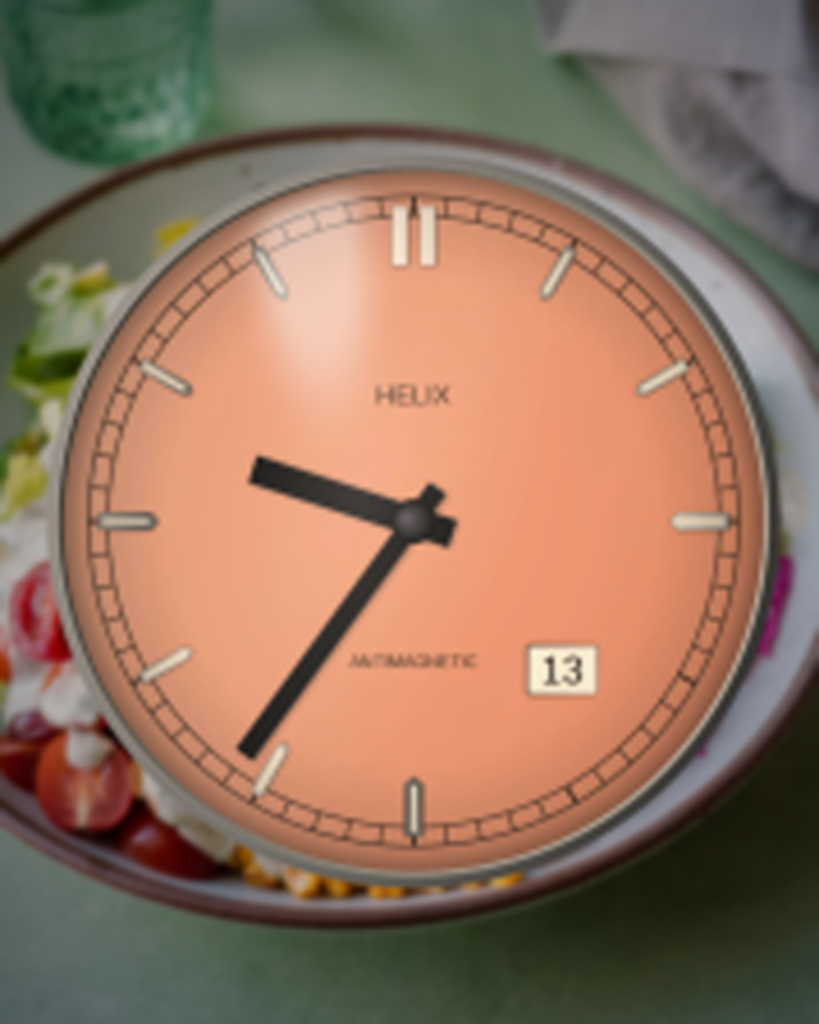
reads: 9,36
